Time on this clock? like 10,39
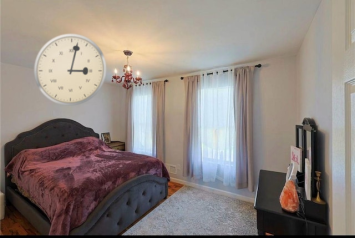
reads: 3,02
